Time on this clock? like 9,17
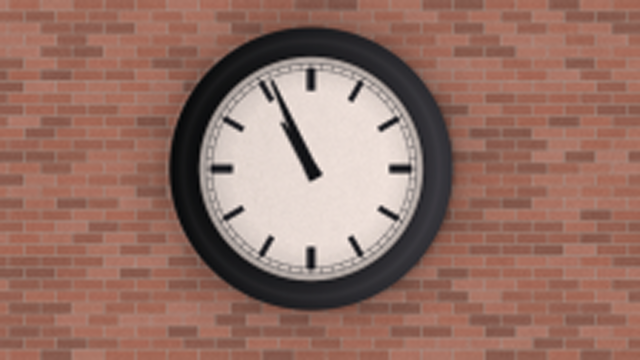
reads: 10,56
